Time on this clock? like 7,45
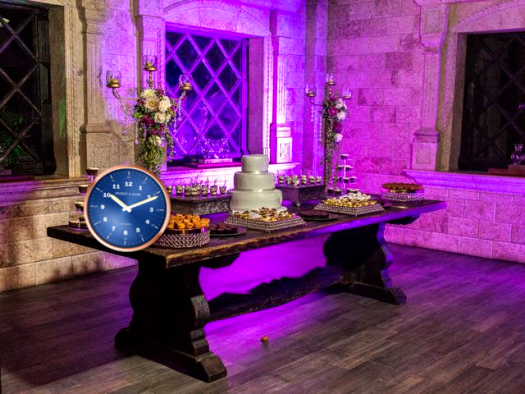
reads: 10,11
